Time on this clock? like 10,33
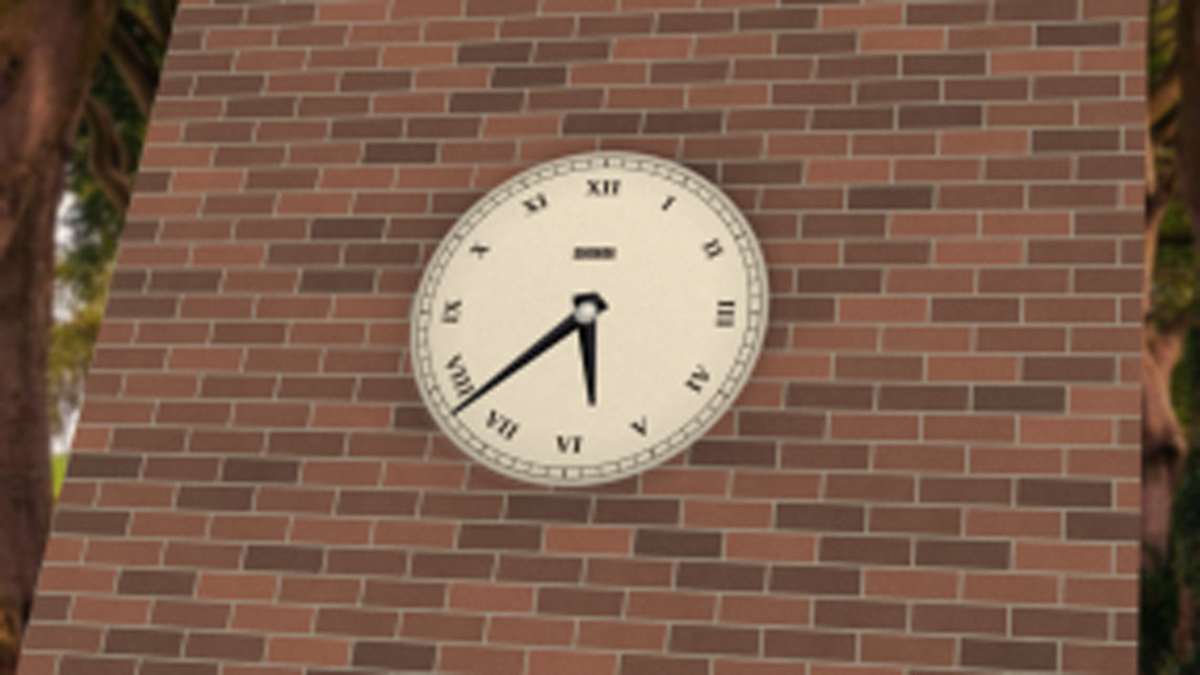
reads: 5,38
